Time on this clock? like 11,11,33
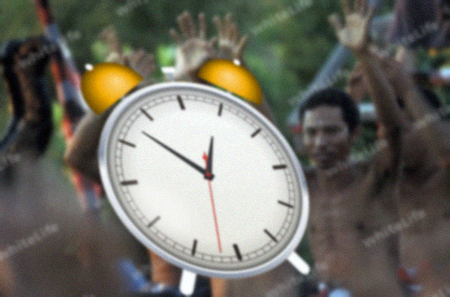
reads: 12,52,32
